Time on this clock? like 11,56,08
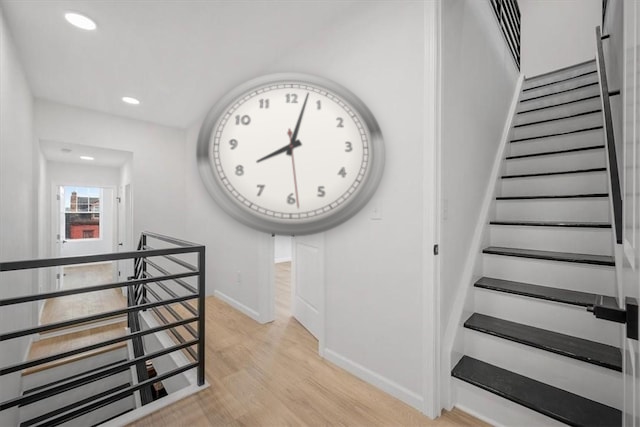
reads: 8,02,29
